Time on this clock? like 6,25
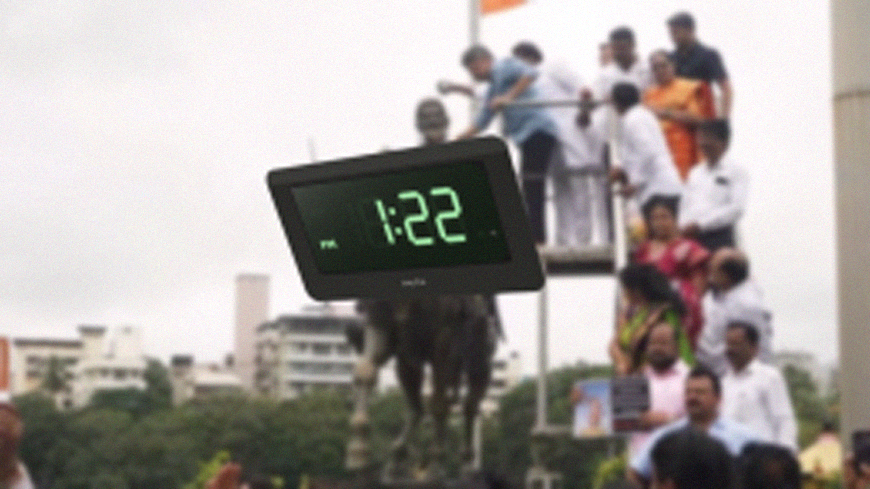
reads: 1,22
